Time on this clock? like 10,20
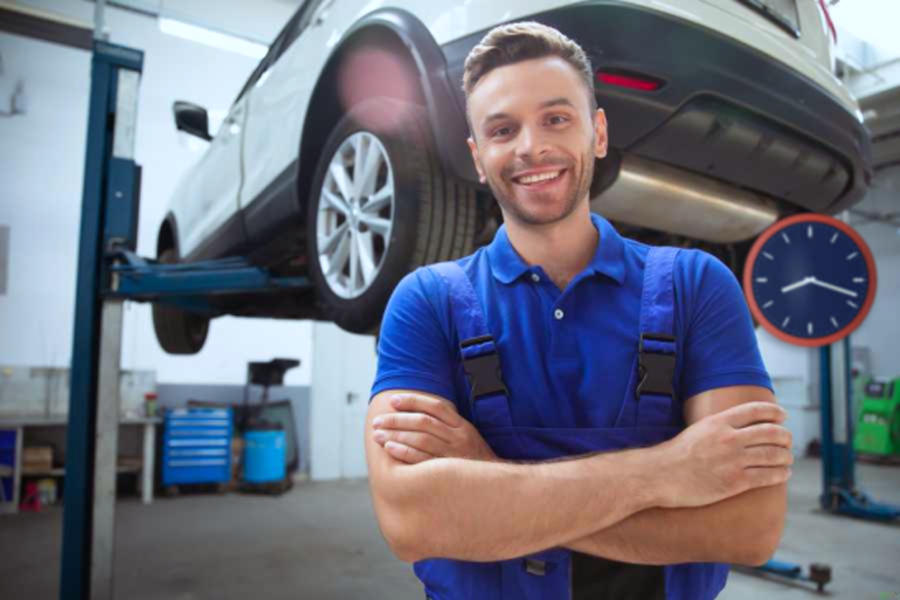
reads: 8,18
